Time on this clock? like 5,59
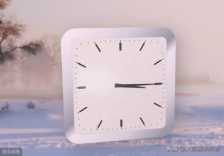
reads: 3,15
